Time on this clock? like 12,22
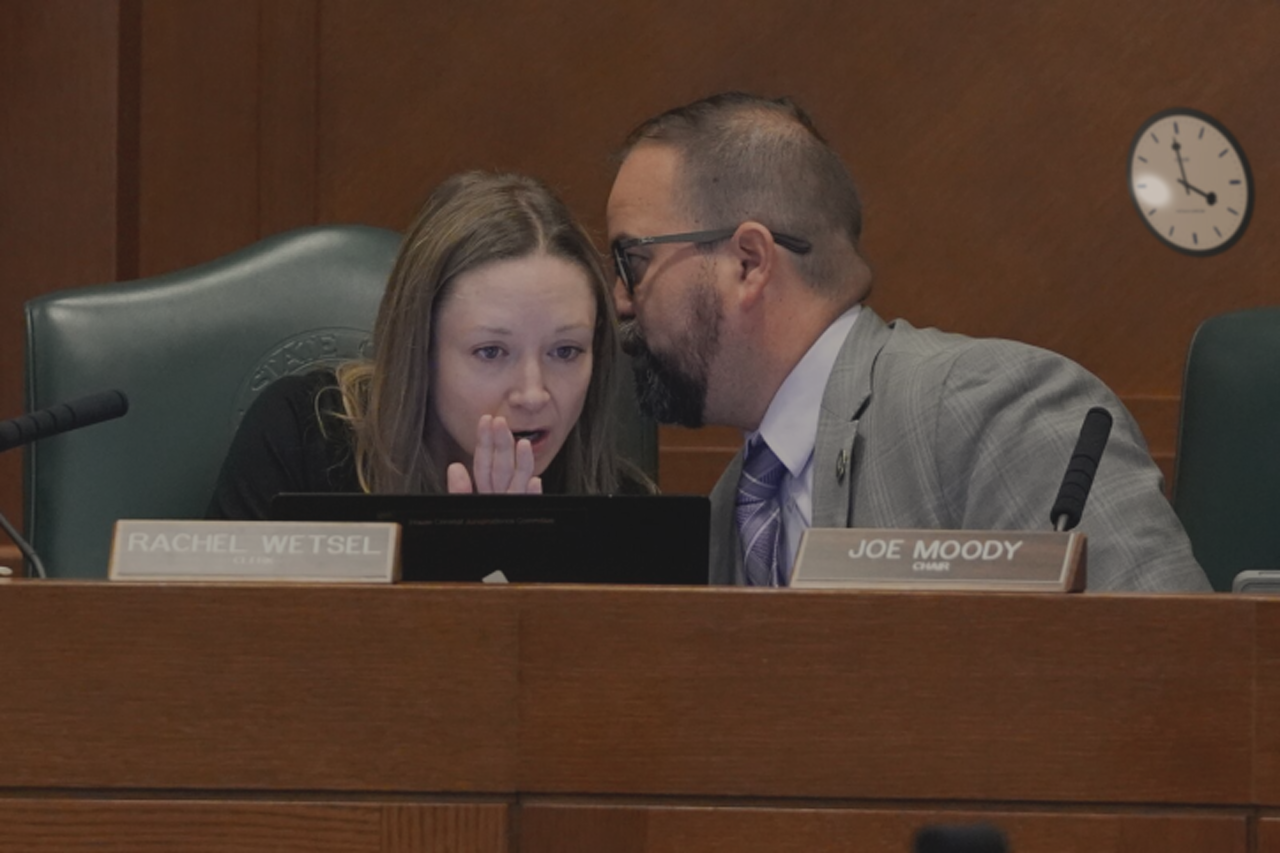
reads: 3,59
